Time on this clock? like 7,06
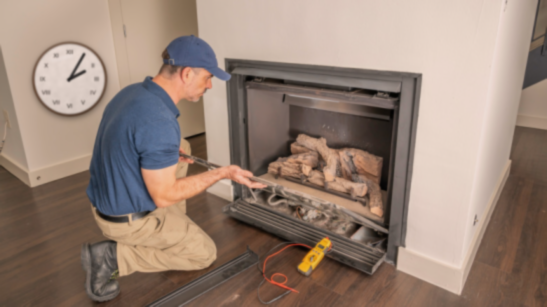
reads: 2,05
